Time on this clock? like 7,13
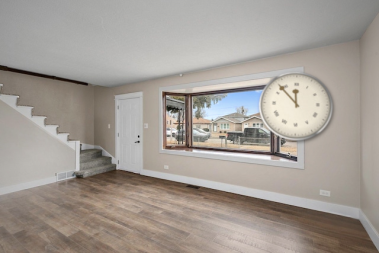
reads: 11,53
